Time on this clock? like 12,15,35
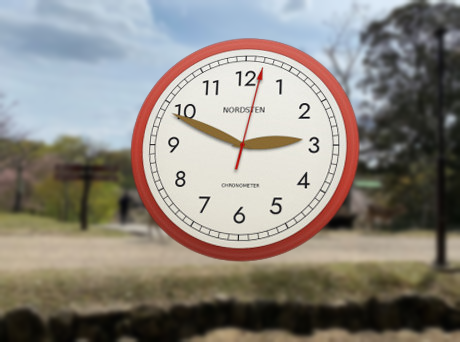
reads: 2,49,02
